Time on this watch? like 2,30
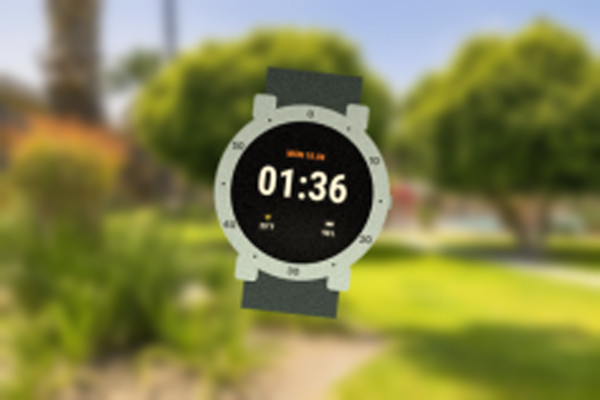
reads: 1,36
